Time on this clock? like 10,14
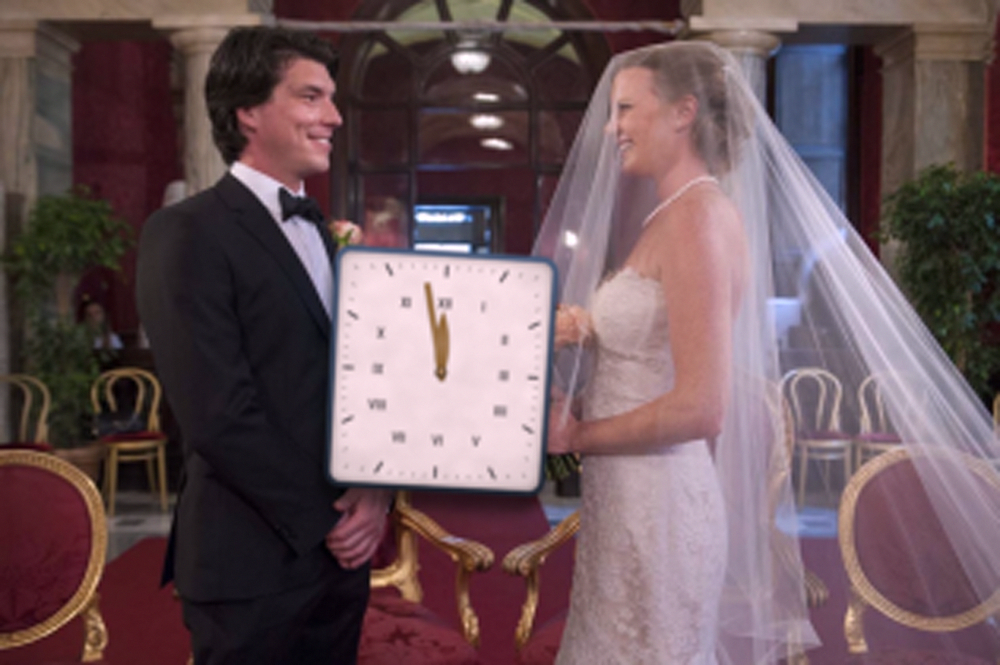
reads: 11,58
